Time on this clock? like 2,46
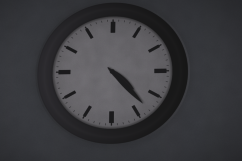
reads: 4,23
